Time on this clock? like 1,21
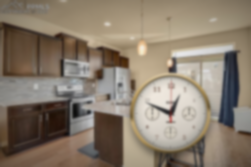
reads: 12,49
